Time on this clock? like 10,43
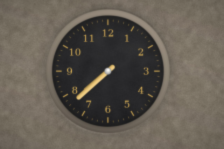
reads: 7,38
